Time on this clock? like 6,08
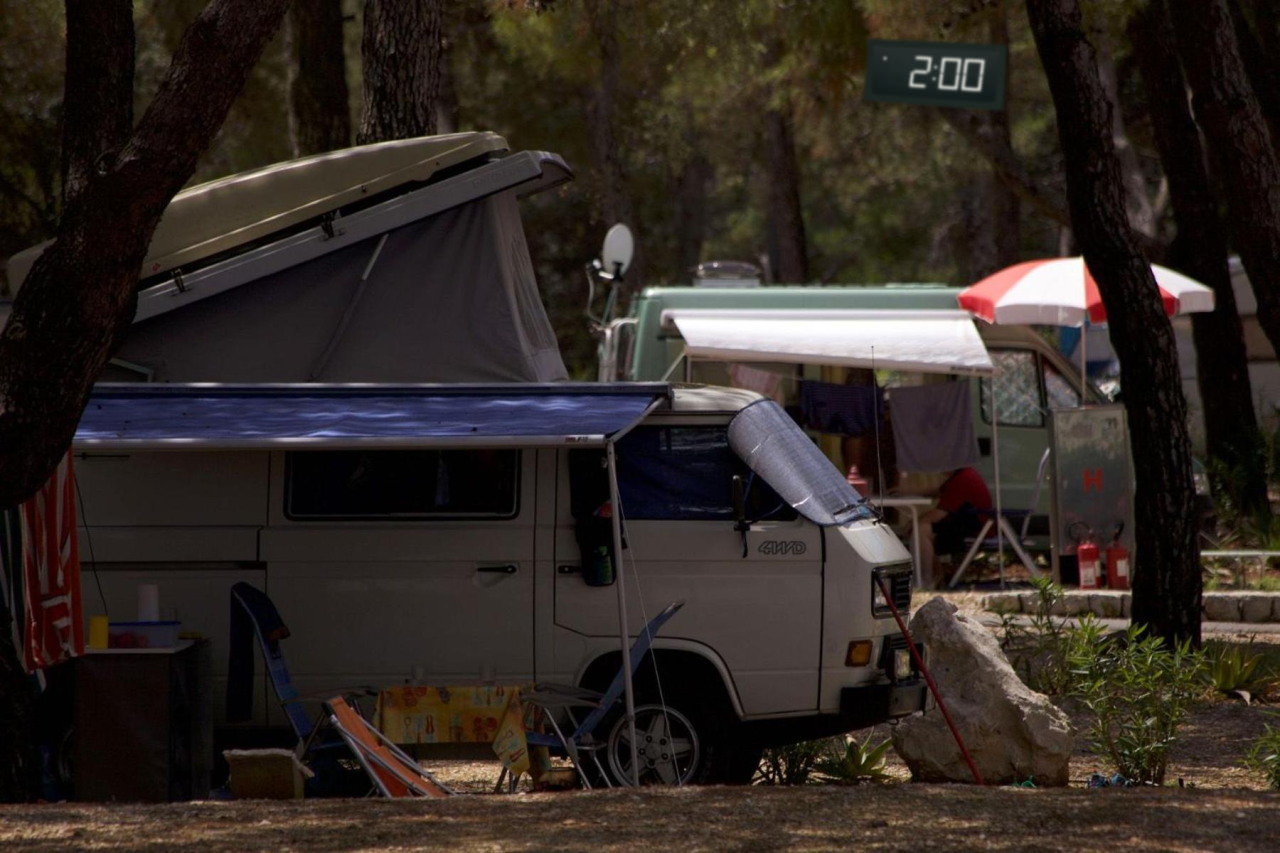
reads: 2,00
